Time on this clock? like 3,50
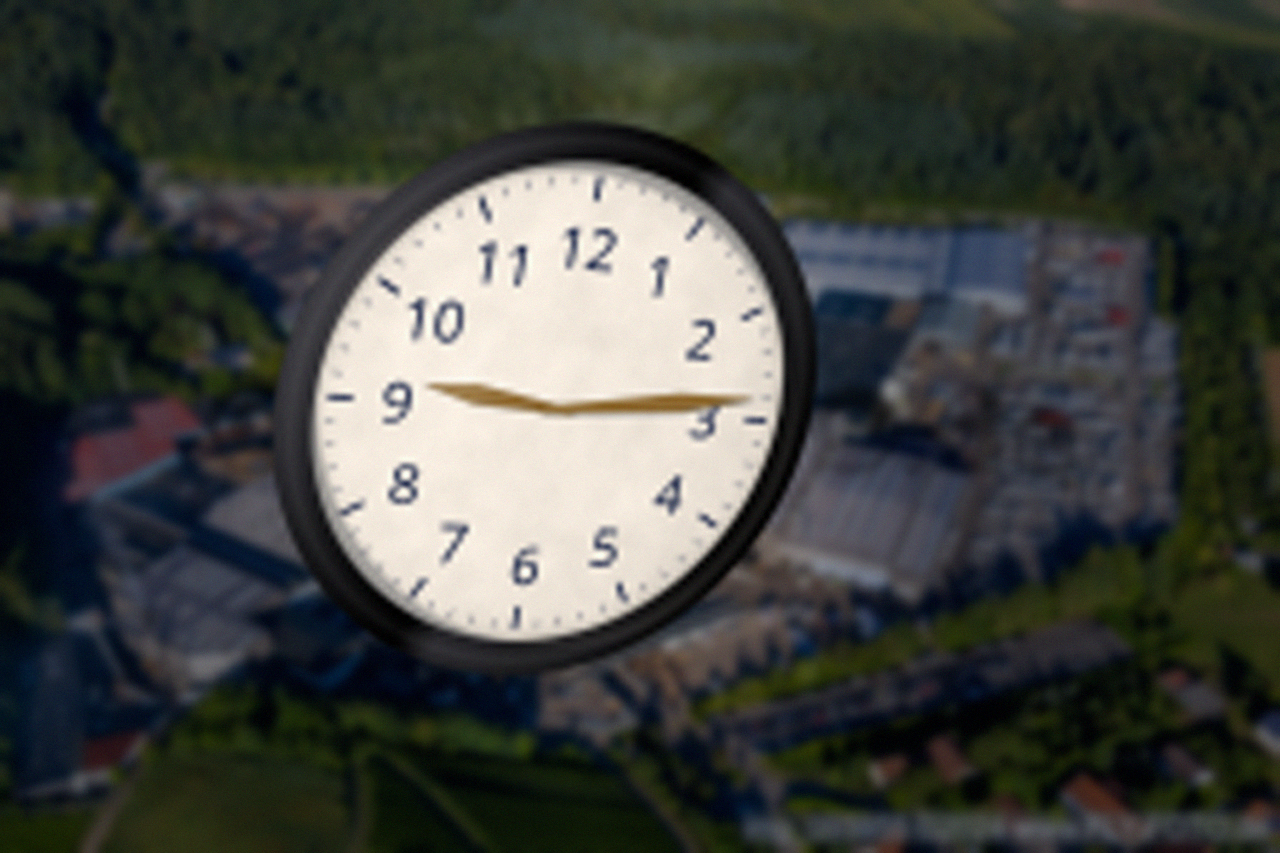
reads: 9,14
